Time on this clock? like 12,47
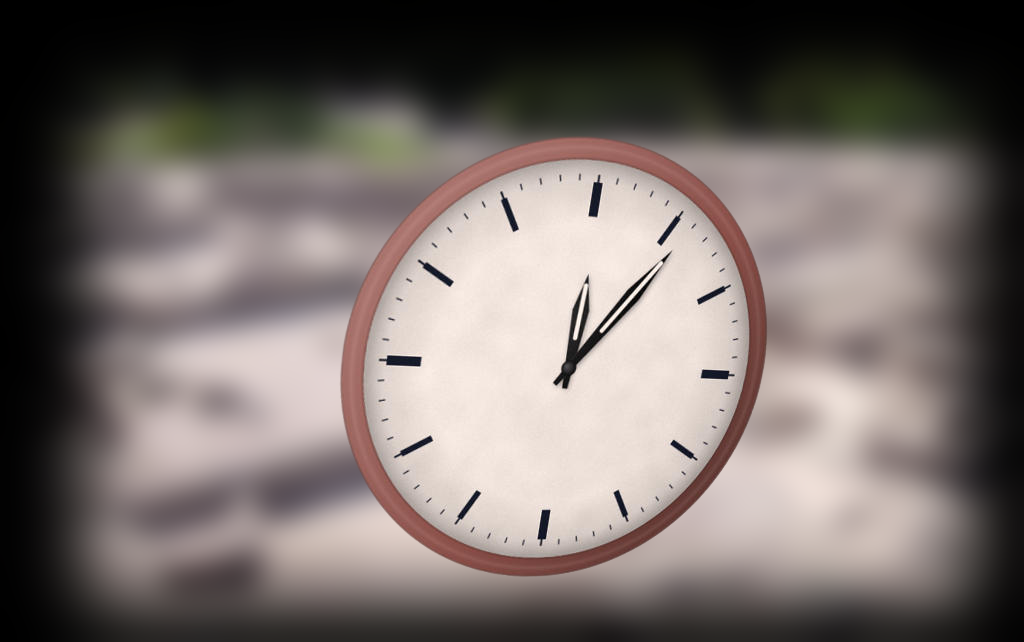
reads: 12,06
